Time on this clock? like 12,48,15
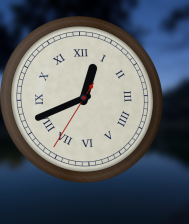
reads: 12,41,36
